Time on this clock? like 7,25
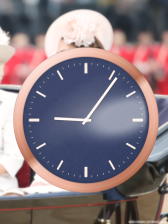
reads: 9,06
